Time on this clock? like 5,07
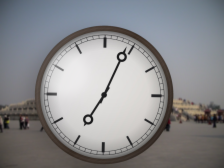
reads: 7,04
